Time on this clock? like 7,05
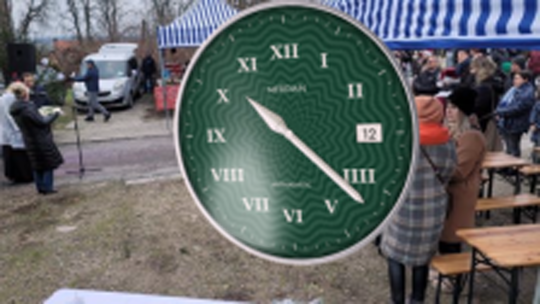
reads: 10,22
